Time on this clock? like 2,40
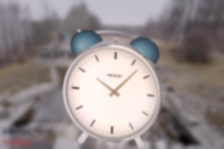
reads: 10,07
